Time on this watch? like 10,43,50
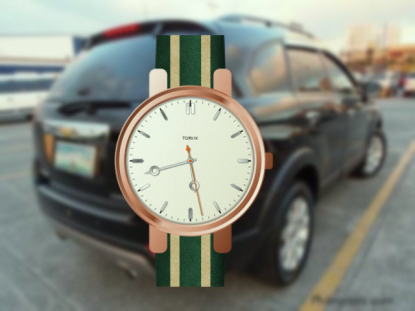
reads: 5,42,28
